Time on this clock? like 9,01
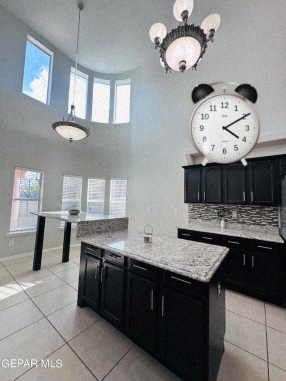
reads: 4,10
